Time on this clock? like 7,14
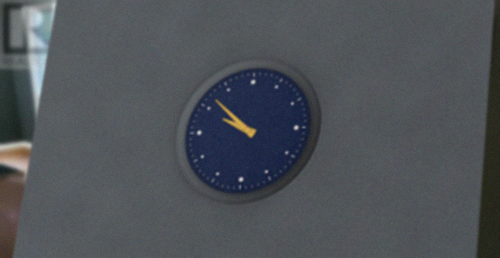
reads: 9,52
